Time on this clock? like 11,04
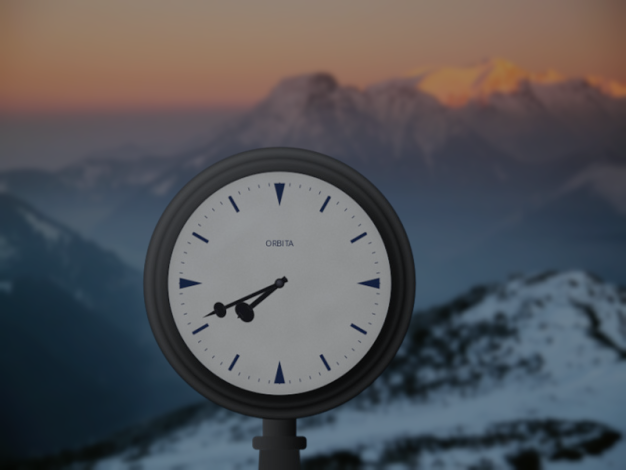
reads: 7,41
